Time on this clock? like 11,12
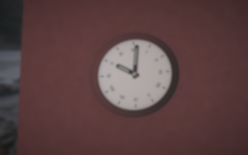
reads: 10,01
